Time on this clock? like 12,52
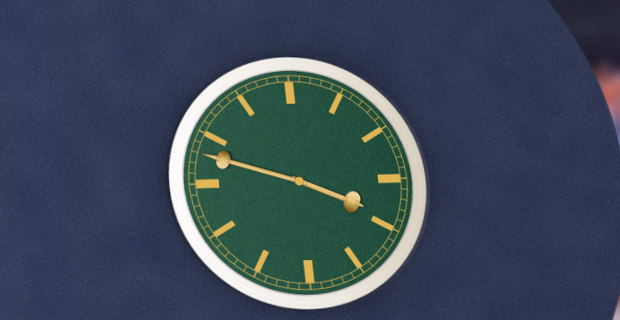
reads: 3,48
